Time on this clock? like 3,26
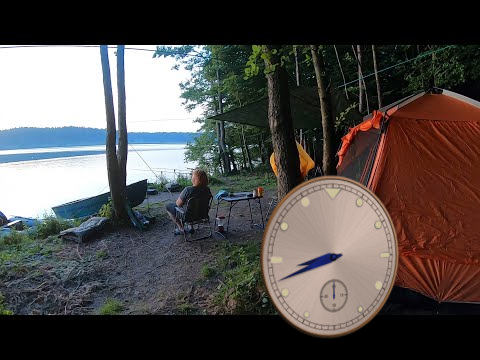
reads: 8,42
